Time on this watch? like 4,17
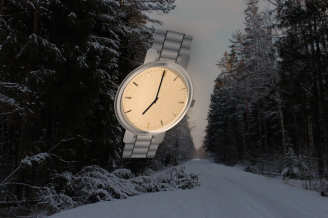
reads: 7,00
